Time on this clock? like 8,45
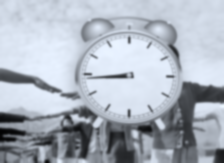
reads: 8,44
